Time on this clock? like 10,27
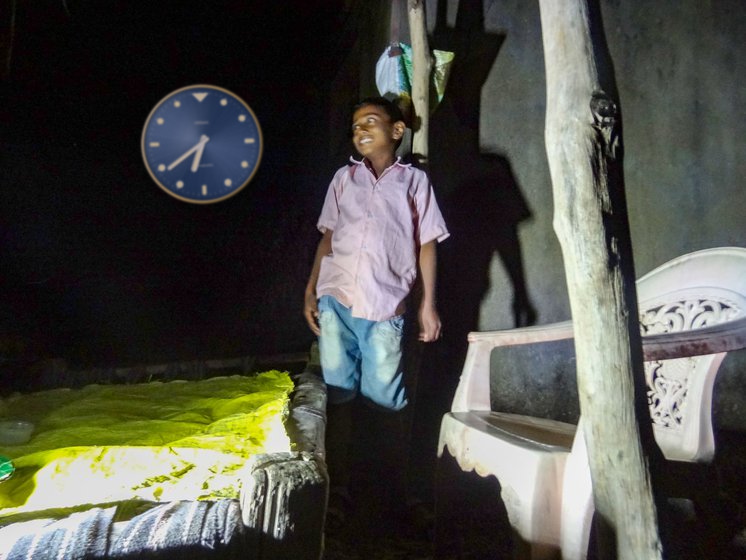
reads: 6,39
